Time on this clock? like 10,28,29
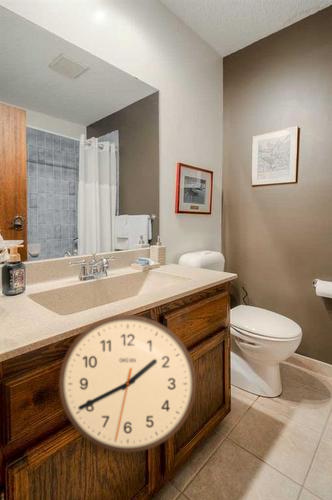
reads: 1,40,32
